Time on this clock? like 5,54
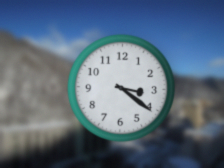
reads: 3,21
